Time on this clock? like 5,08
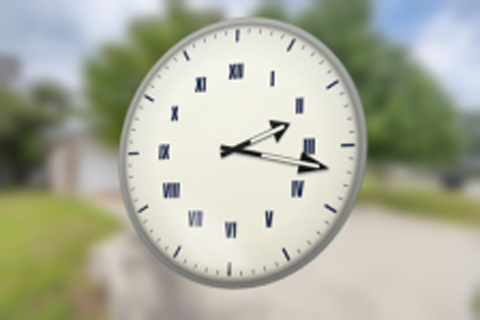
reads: 2,17
